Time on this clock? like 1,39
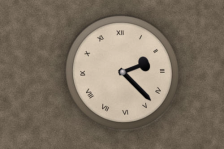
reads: 2,23
